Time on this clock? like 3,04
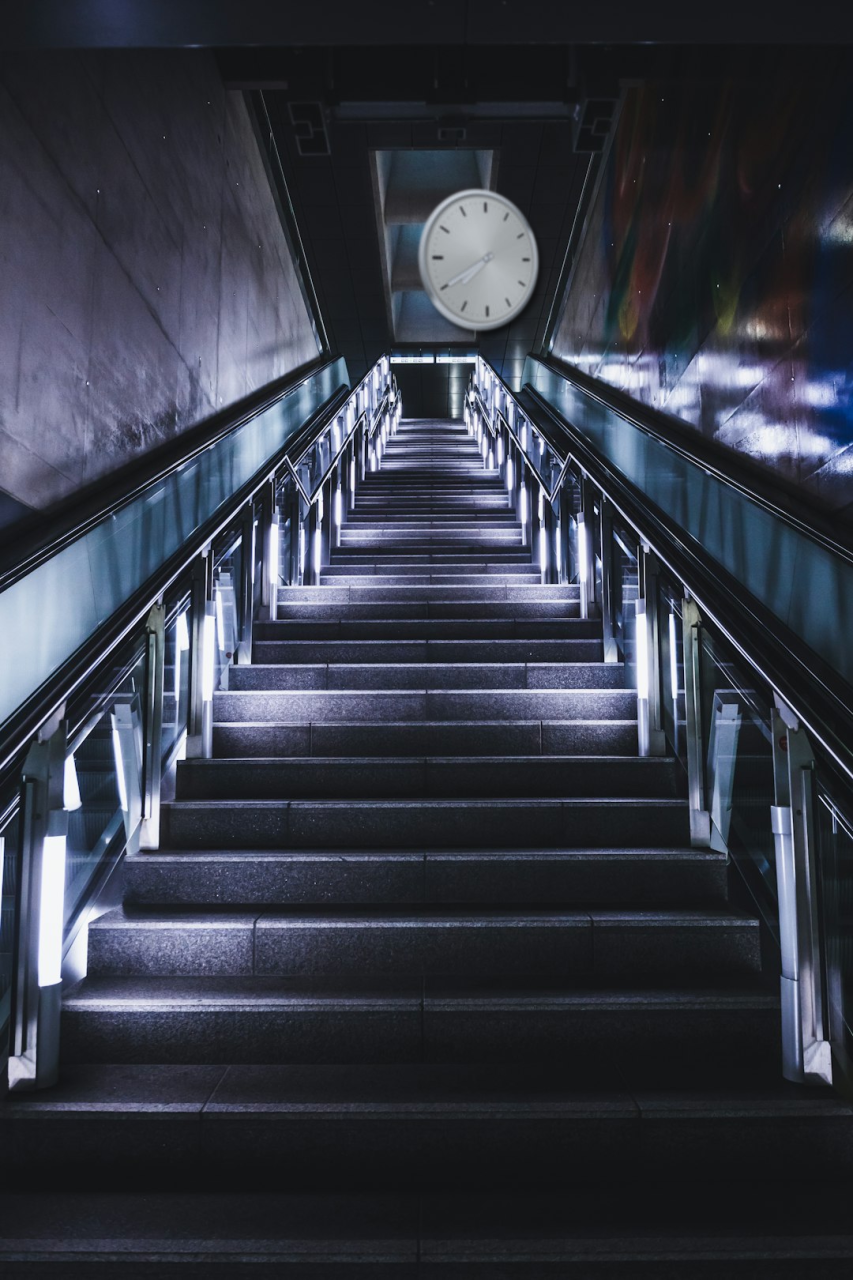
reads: 7,40
